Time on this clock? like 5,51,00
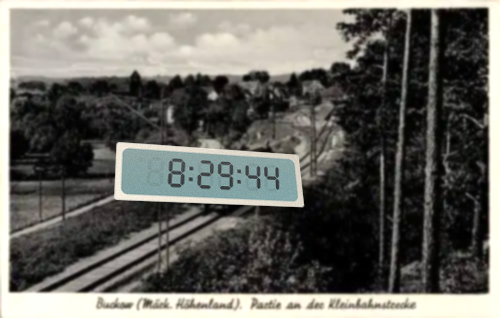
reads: 8,29,44
